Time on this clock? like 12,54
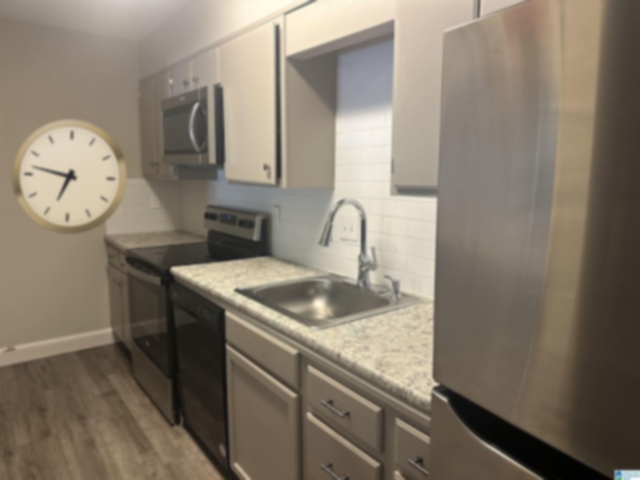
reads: 6,47
